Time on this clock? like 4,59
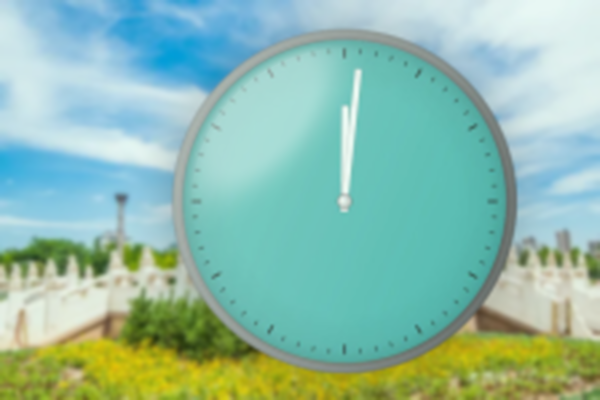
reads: 12,01
